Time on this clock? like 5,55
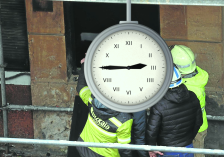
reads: 2,45
